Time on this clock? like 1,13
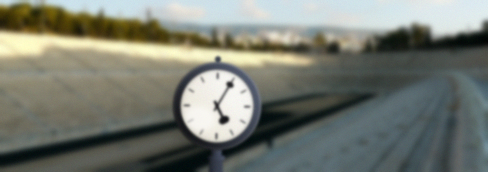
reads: 5,05
